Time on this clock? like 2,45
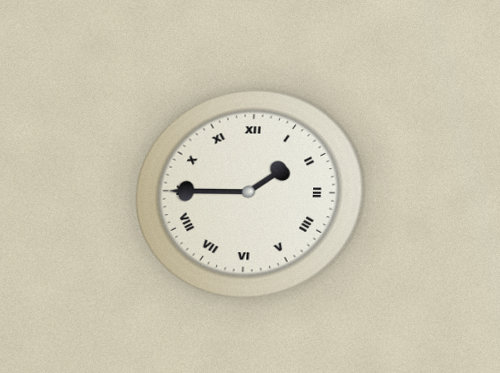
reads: 1,45
